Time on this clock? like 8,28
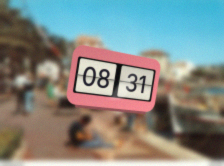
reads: 8,31
